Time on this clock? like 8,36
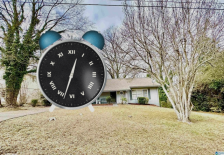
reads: 12,33
